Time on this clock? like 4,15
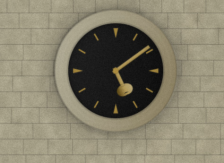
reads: 5,09
